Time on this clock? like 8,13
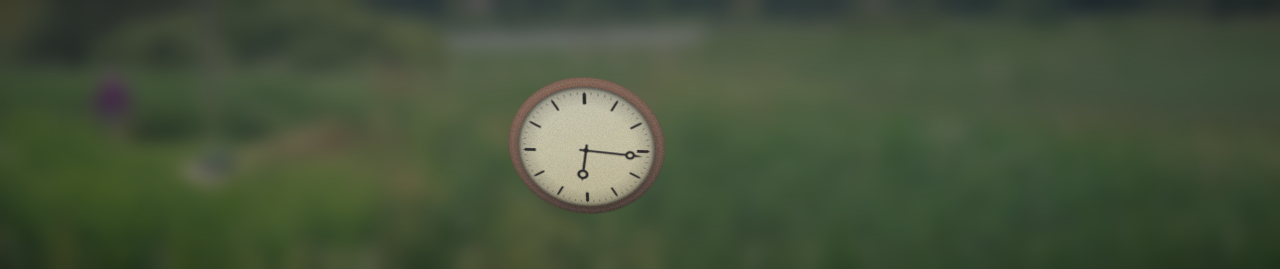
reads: 6,16
